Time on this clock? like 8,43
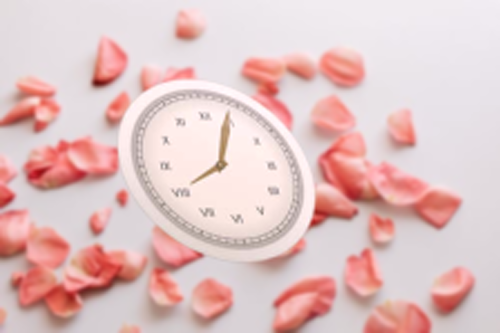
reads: 8,04
